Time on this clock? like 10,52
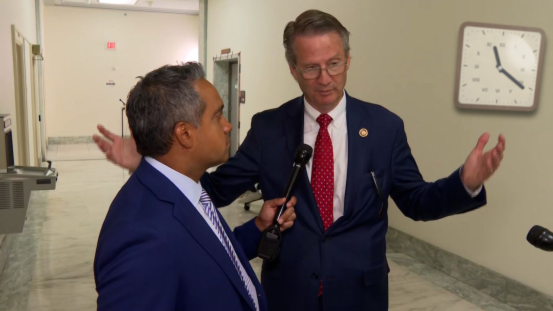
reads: 11,21
